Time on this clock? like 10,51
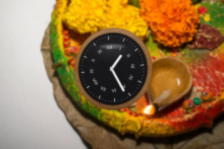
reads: 1,26
